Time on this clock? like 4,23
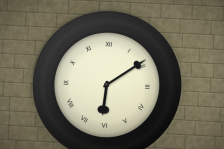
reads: 6,09
